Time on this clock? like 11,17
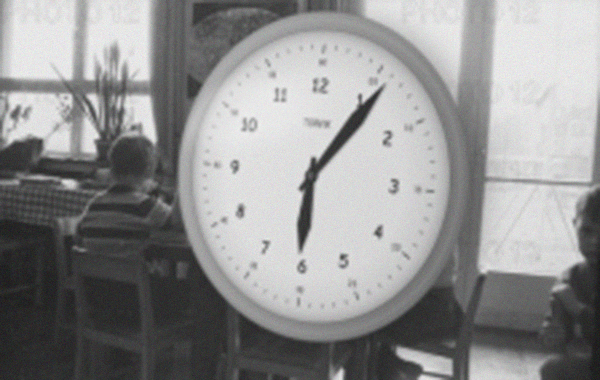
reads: 6,06
